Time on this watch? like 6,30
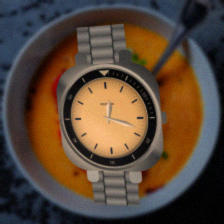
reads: 12,18
